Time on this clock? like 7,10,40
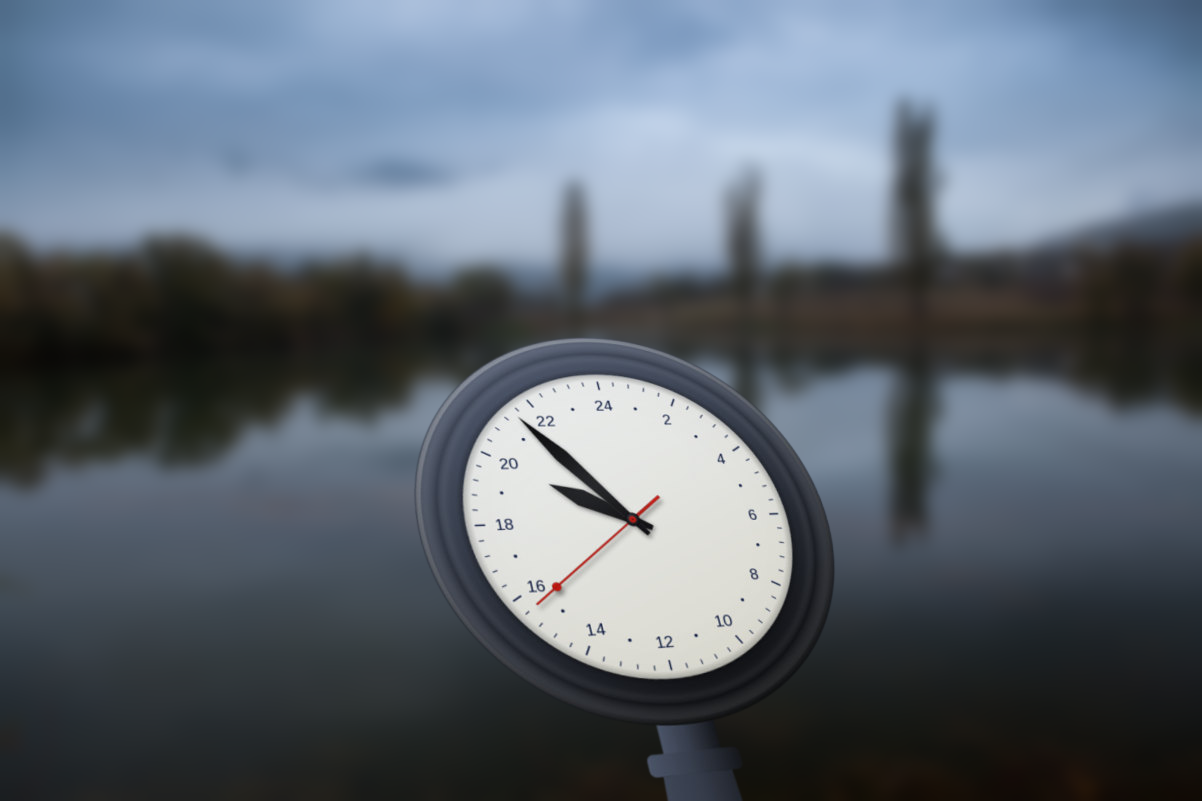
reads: 19,53,39
